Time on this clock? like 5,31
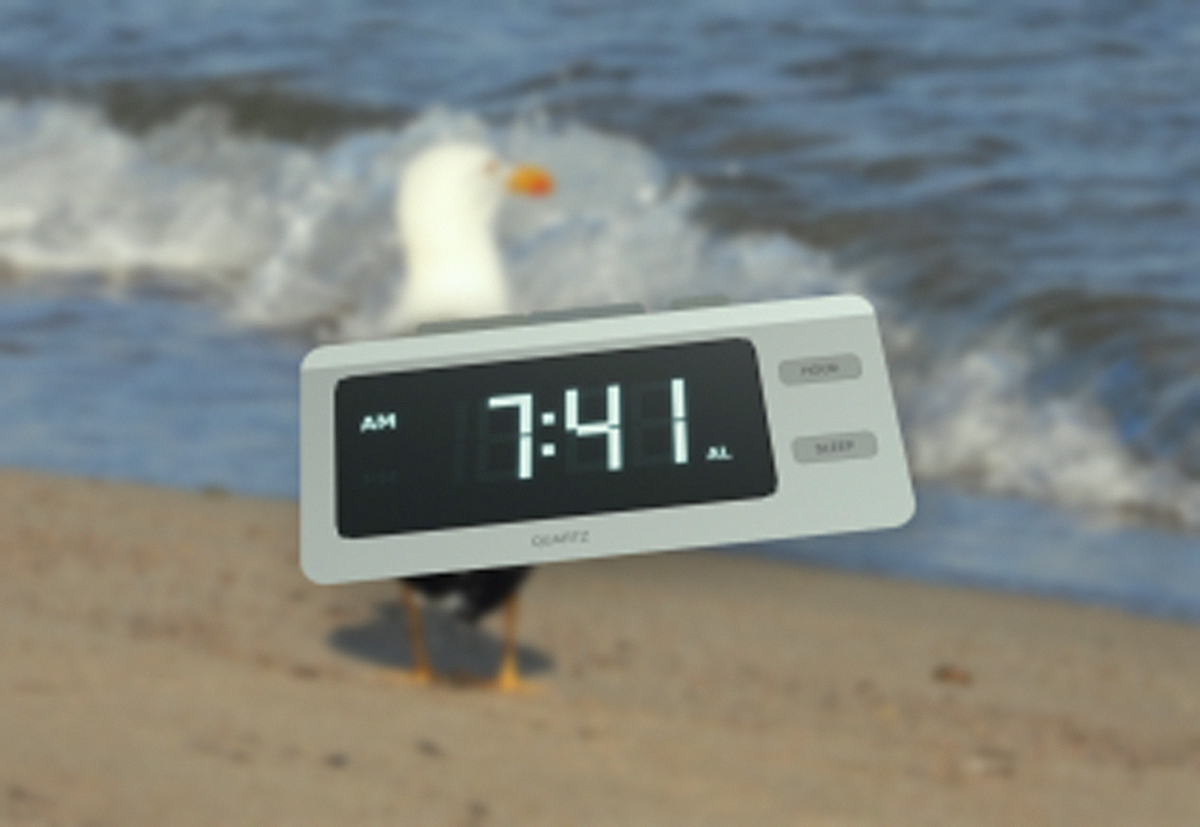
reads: 7,41
